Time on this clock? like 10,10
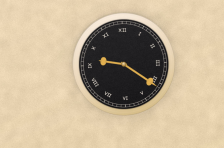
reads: 9,21
